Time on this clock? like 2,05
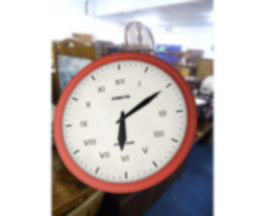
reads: 6,10
